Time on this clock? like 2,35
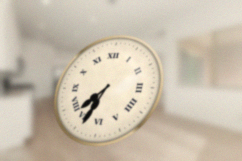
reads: 7,34
